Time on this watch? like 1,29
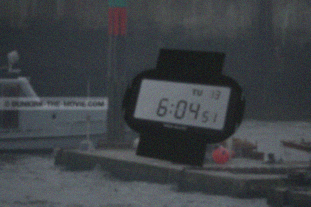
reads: 6,04
